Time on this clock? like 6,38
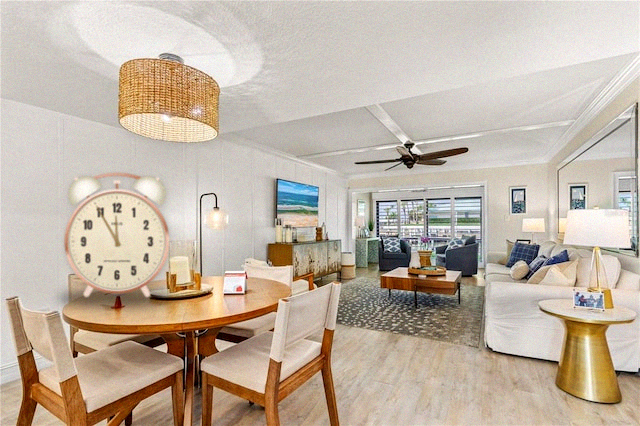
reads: 11,55
